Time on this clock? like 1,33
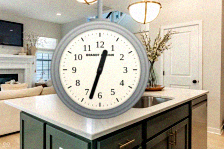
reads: 12,33
